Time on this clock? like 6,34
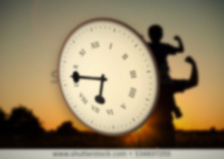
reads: 6,47
